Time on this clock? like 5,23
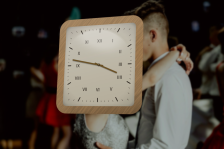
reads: 3,47
